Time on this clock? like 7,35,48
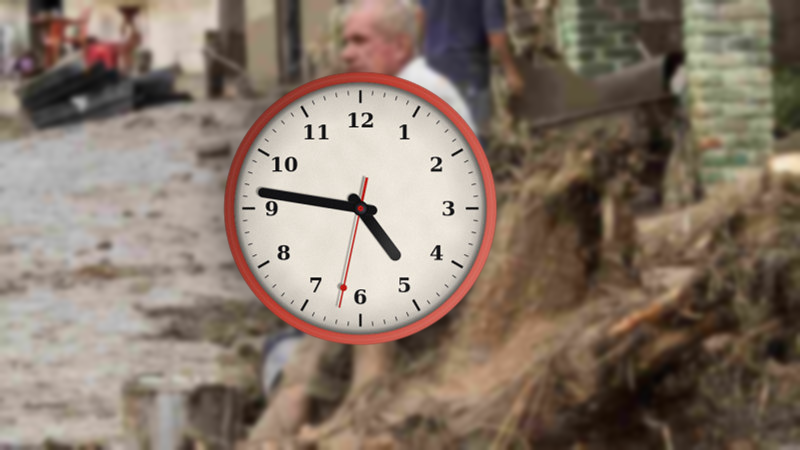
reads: 4,46,32
